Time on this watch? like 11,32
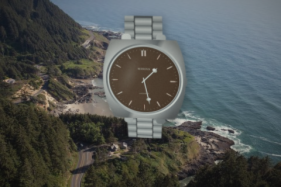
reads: 1,28
